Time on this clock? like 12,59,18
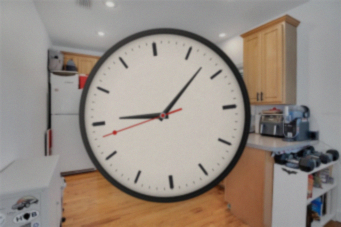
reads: 9,07,43
